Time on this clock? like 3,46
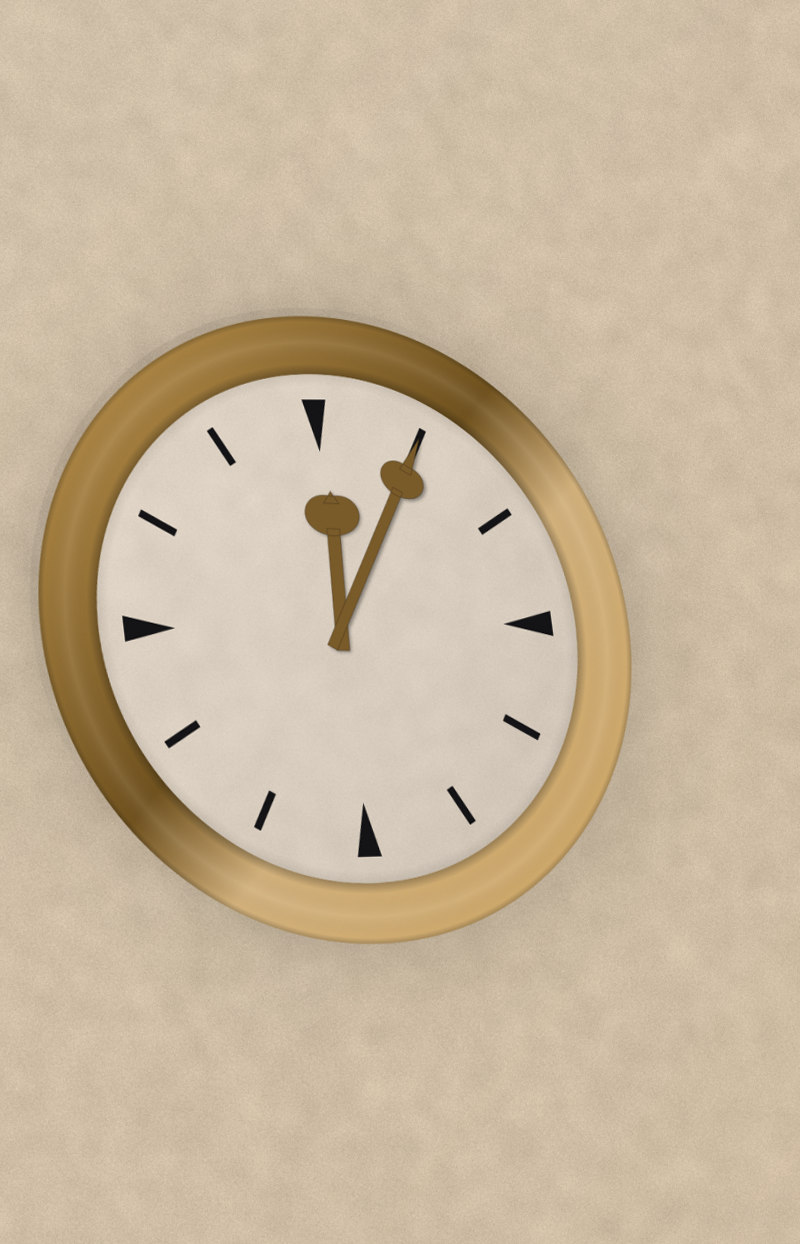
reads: 12,05
